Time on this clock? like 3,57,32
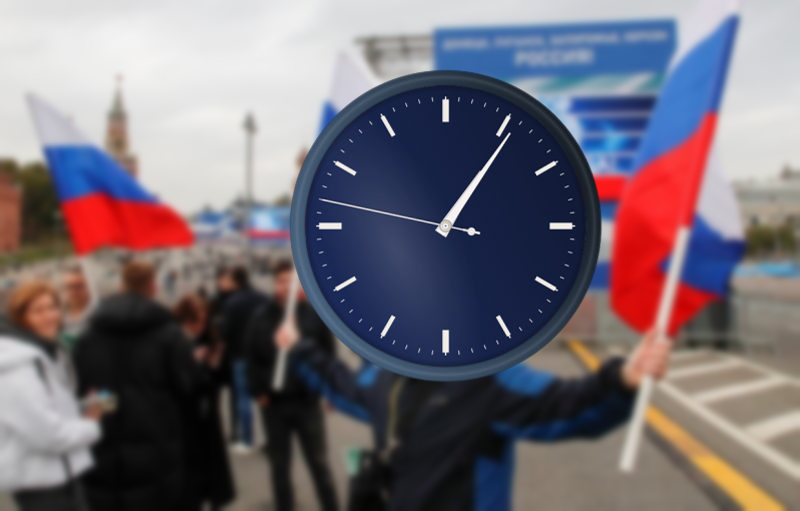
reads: 1,05,47
